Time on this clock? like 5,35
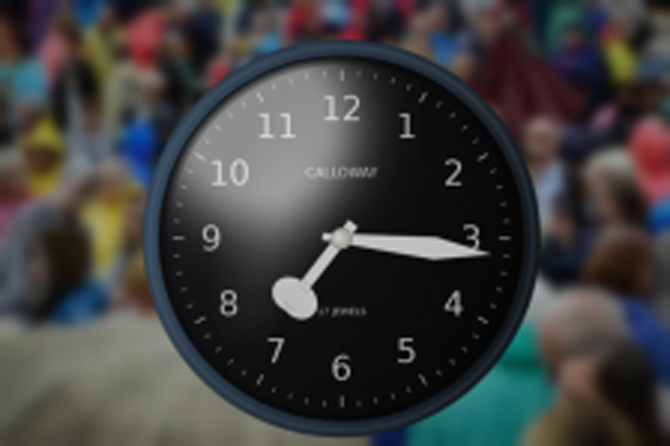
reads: 7,16
